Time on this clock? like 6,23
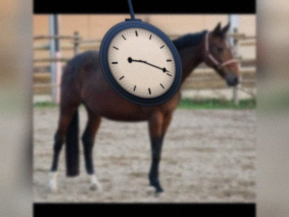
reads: 9,19
